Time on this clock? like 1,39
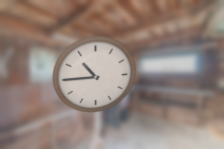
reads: 10,45
